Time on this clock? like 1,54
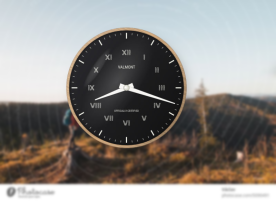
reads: 8,18
